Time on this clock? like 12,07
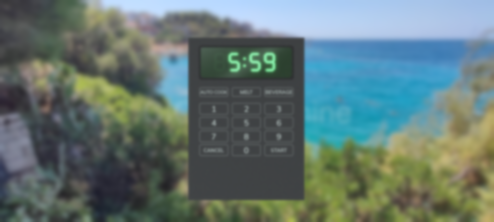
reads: 5,59
